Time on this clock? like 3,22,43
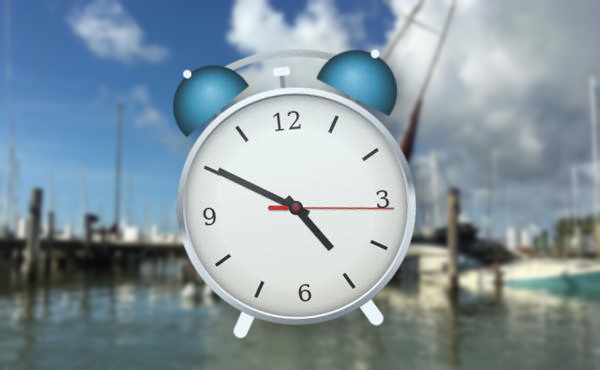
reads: 4,50,16
